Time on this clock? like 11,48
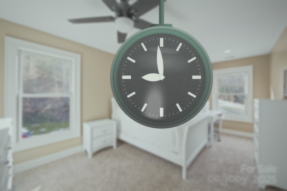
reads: 8,59
